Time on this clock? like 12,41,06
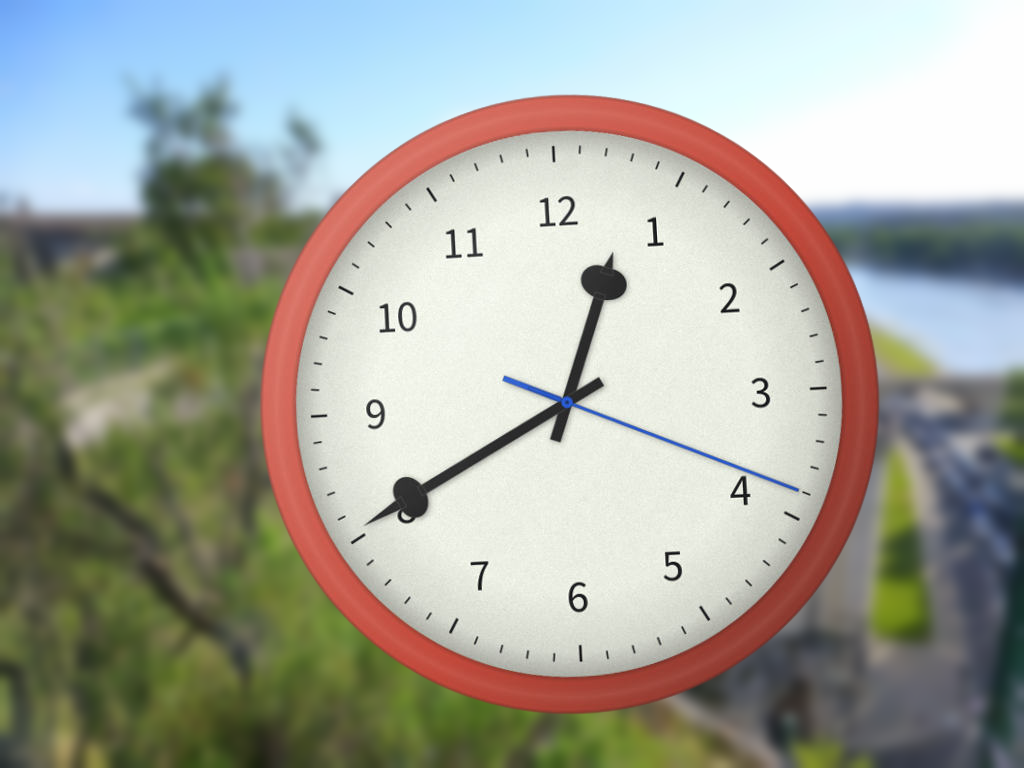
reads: 12,40,19
